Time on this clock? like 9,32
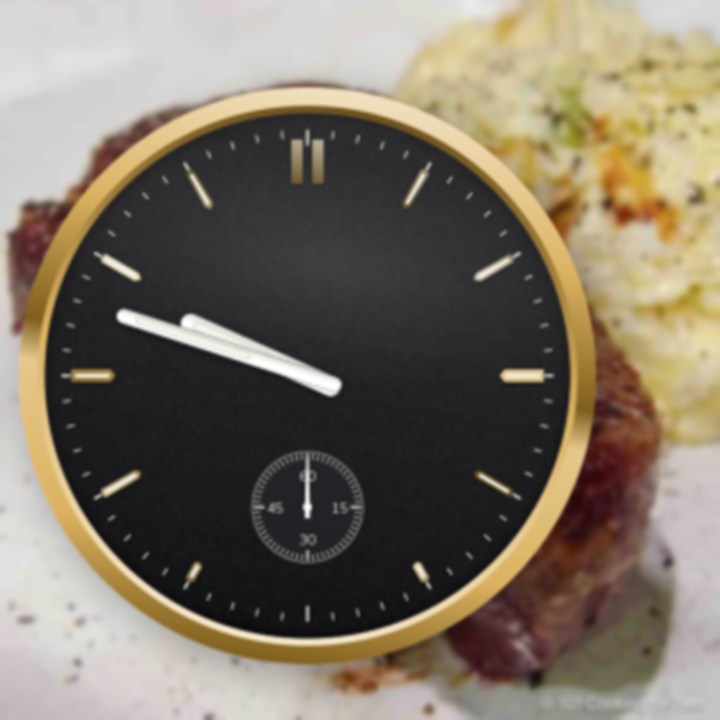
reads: 9,48
